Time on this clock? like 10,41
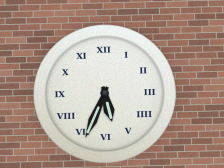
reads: 5,34
